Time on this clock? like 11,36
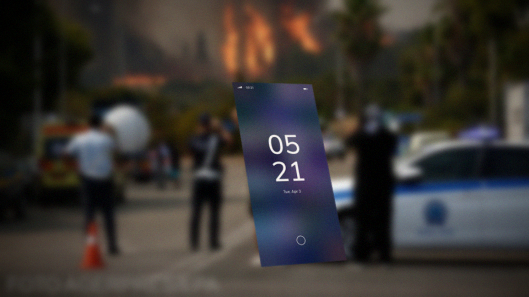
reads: 5,21
